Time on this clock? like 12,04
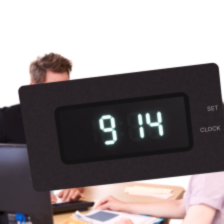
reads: 9,14
